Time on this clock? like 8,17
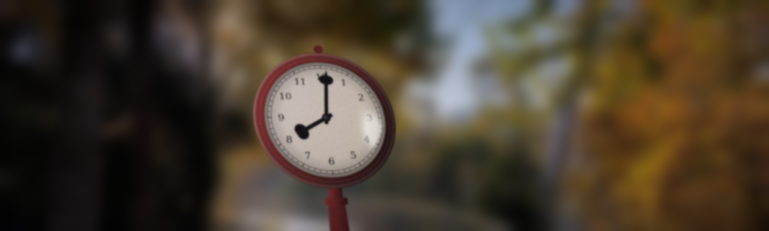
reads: 8,01
